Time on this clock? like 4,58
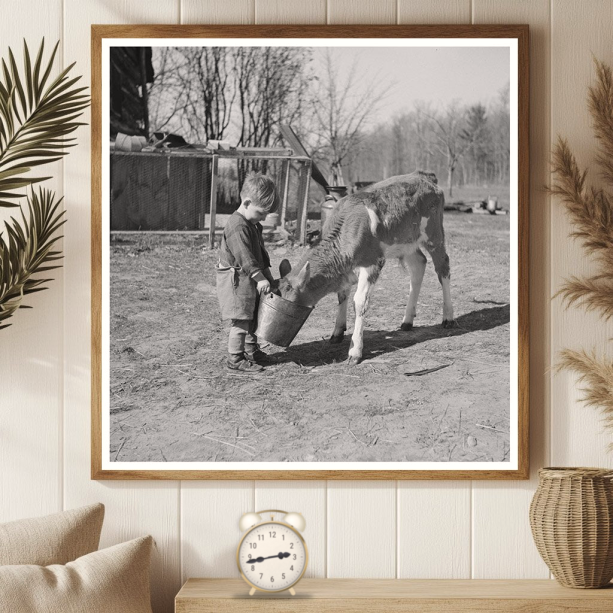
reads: 2,43
